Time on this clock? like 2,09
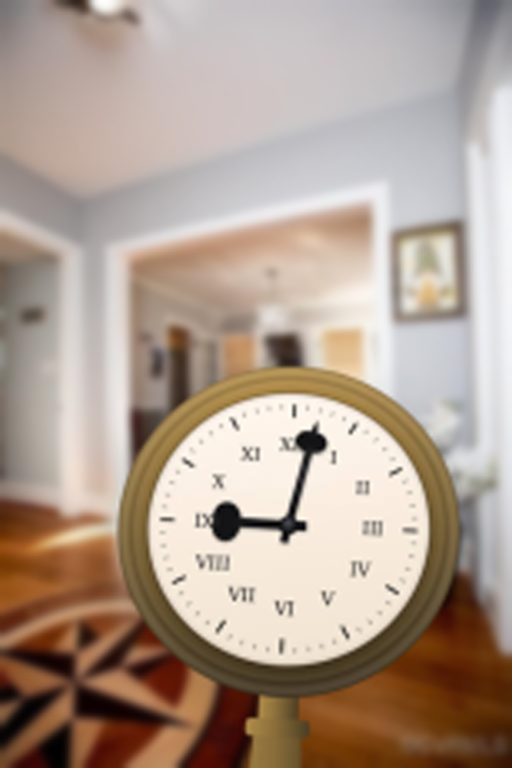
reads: 9,02
